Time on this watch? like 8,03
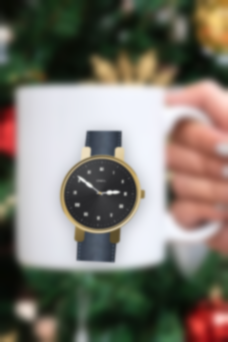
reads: 2,51
